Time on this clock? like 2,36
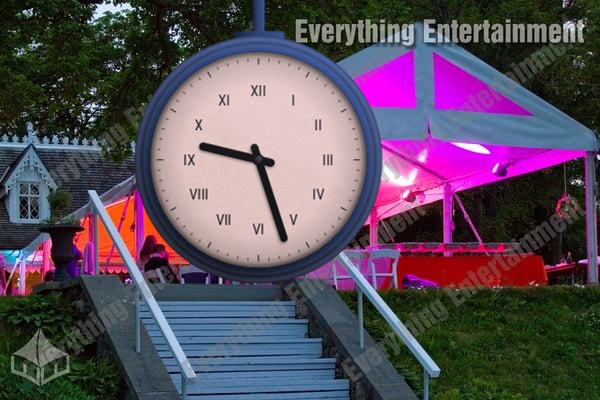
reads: 9,27
